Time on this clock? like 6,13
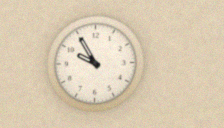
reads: 9,55
